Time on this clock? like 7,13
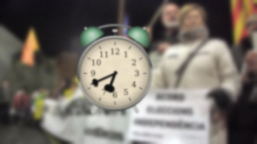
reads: 6,41
